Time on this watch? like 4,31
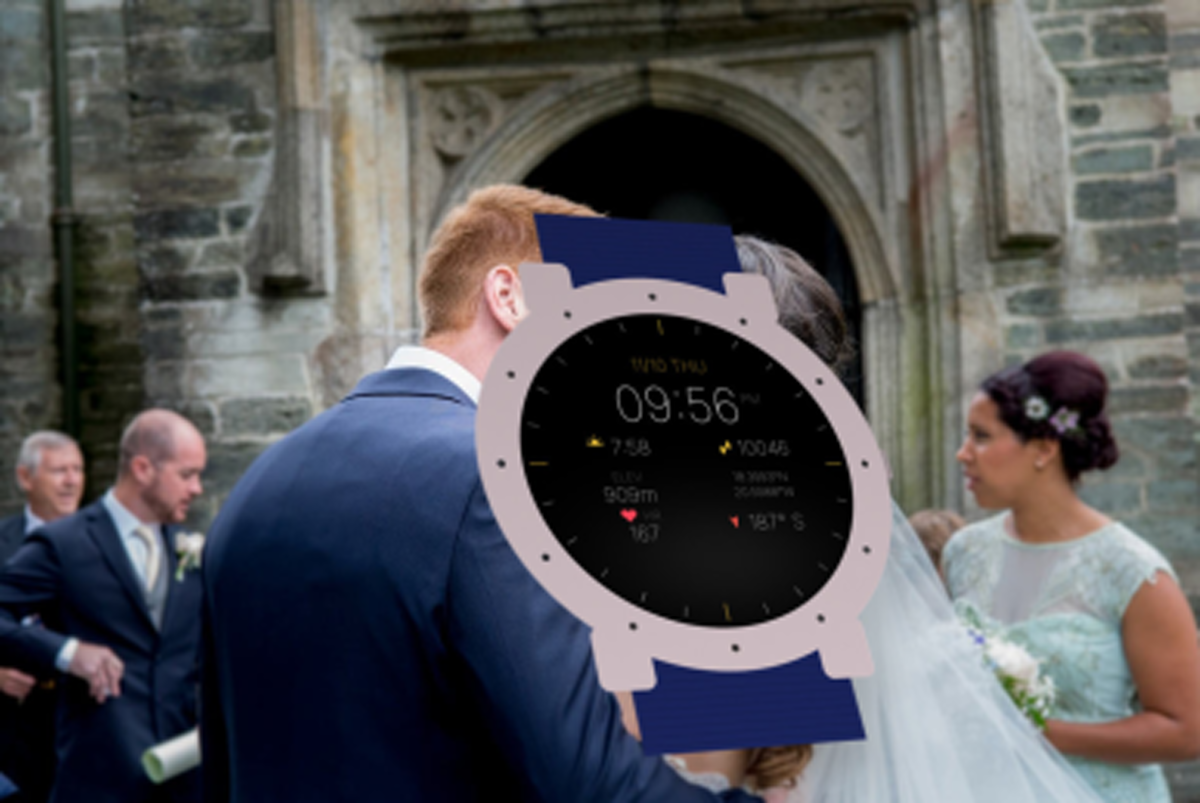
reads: 9,56
